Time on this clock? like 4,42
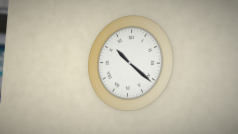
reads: 10,21
